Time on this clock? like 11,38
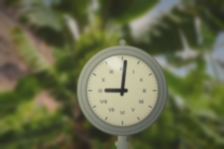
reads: 9,01
